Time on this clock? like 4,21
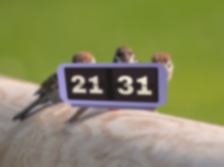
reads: 21,31
